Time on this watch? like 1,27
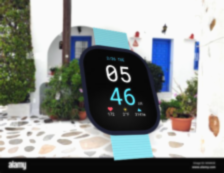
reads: 5,46
